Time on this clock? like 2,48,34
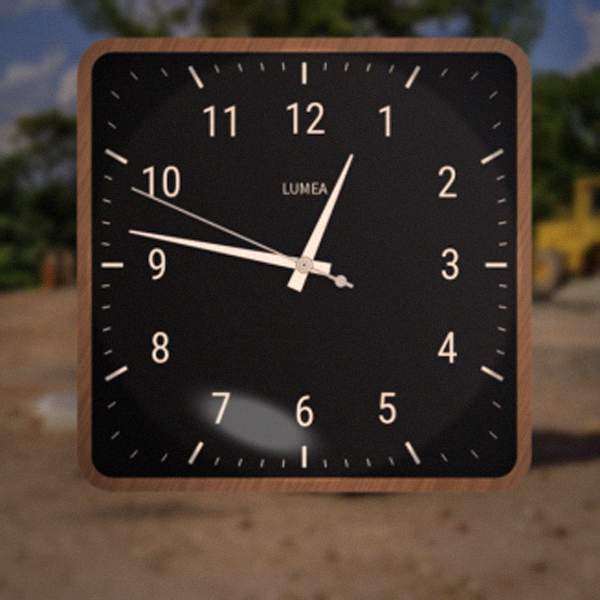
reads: 12,46,49
